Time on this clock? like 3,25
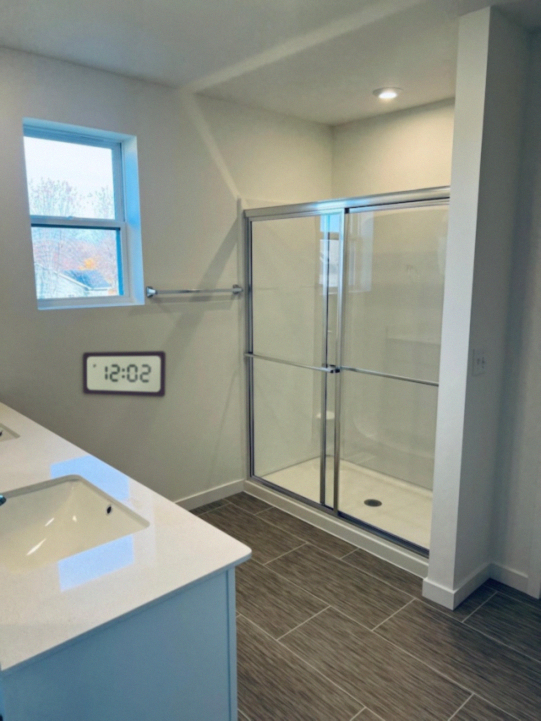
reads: 12,02
